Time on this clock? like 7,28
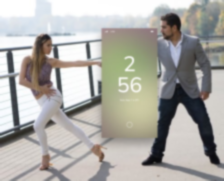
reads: 2,56
